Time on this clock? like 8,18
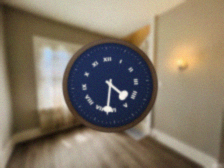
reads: 4,32
